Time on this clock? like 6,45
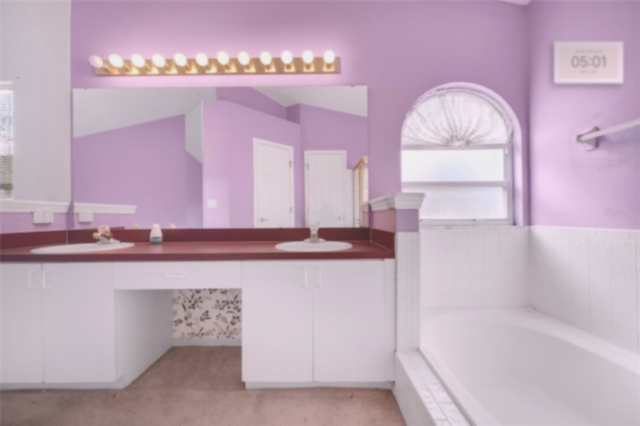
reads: 5,01
